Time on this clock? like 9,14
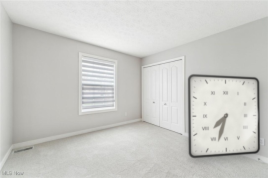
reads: 7,33
